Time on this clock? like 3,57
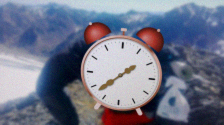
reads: 1,38
